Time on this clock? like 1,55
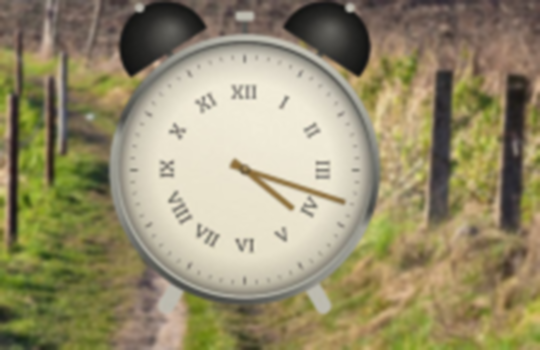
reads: 4,18
